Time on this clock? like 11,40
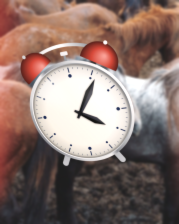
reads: 4,06
